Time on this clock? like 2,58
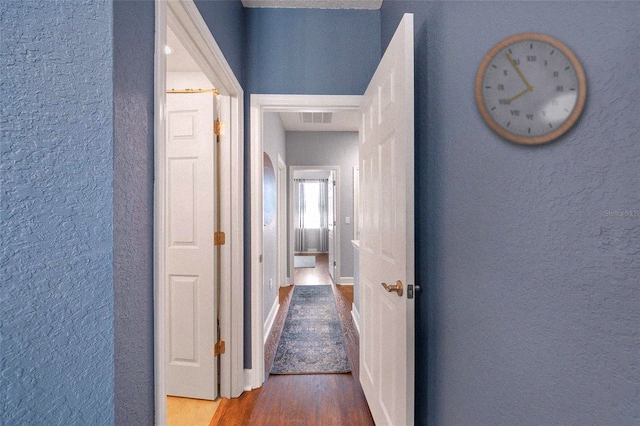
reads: 7,54
